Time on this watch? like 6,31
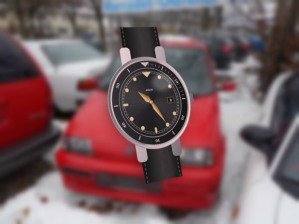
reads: 10,25
